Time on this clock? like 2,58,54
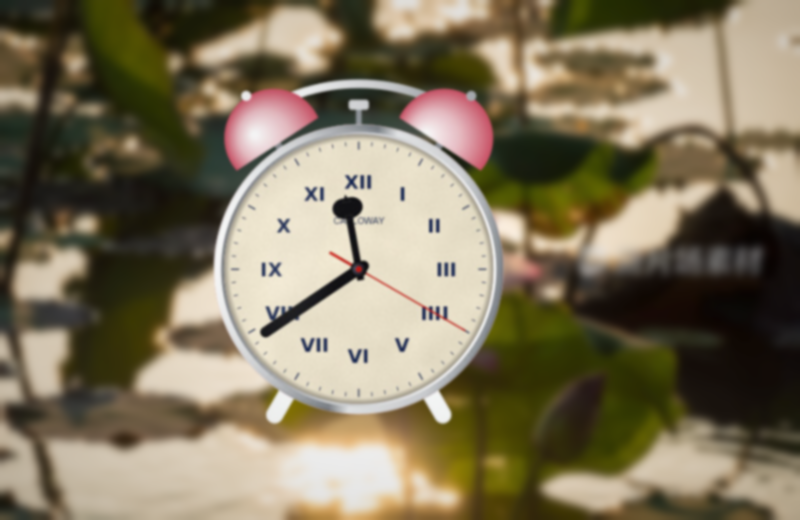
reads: 11,39,20
